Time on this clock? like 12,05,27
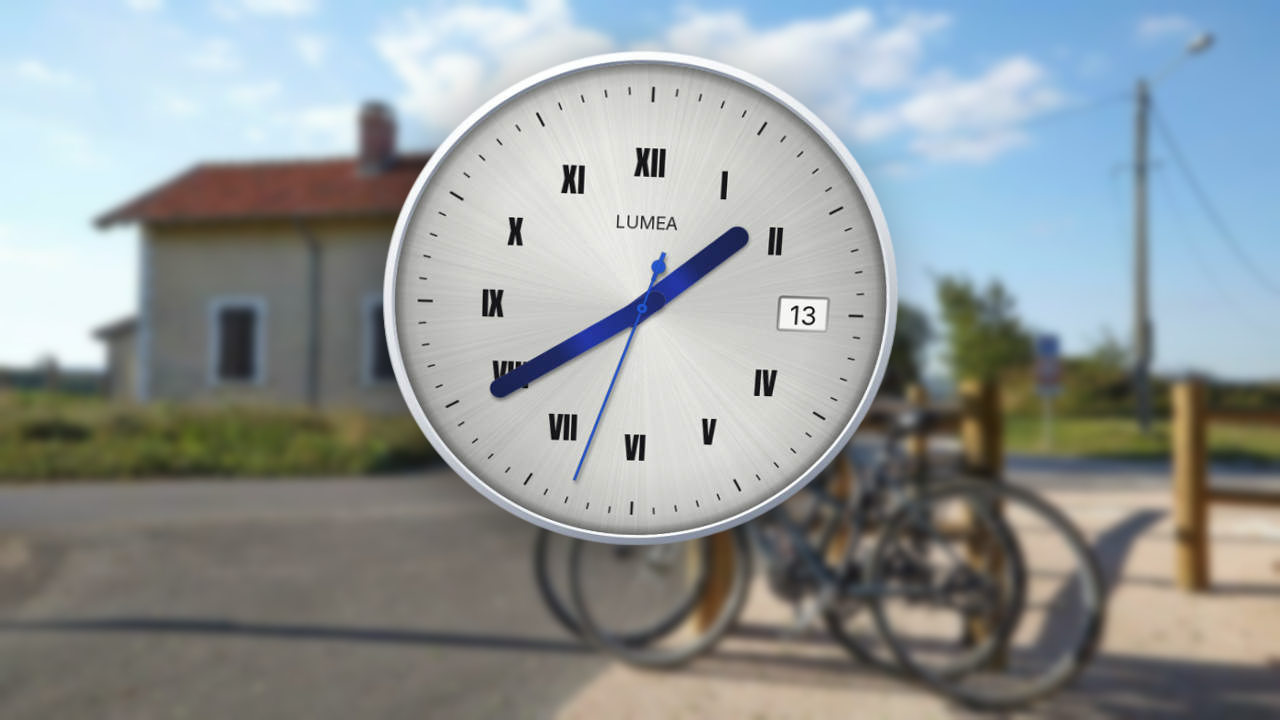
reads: 1,39,33
